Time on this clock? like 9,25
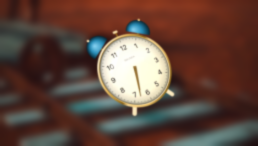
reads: 6,33
